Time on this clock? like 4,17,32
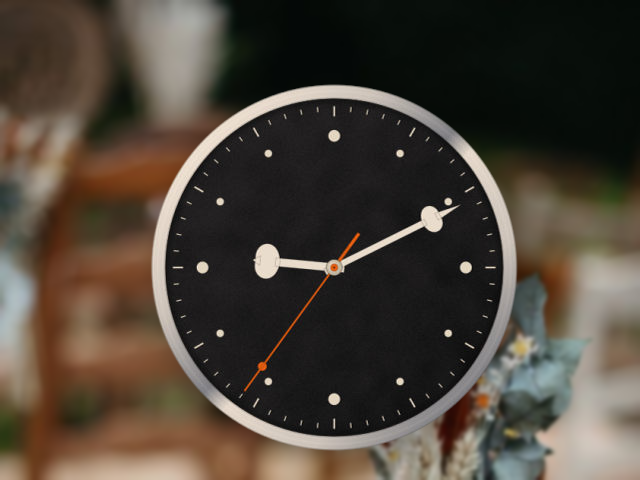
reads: 9,10,36
